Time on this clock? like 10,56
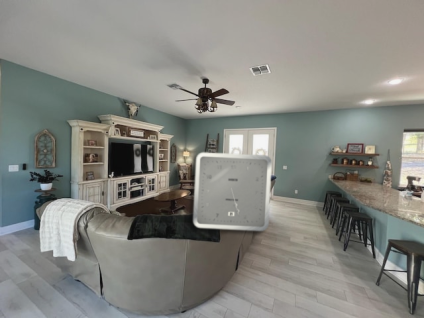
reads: 5,27
